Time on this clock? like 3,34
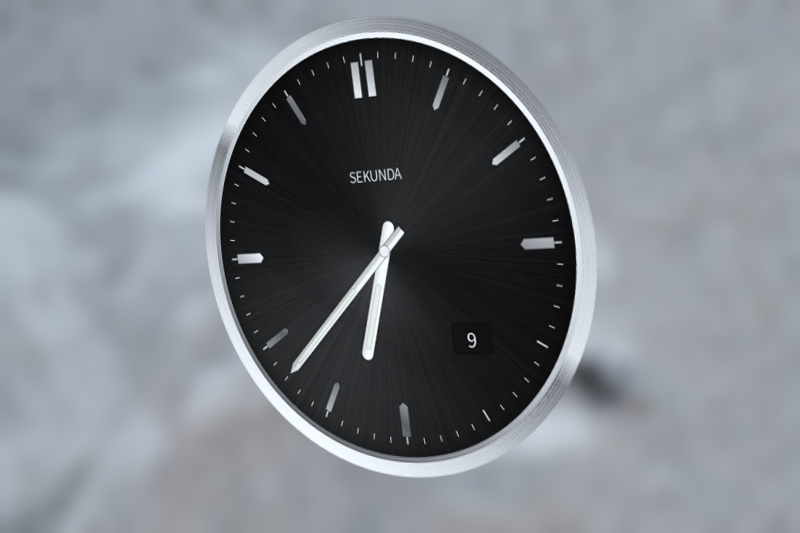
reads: 6,38
